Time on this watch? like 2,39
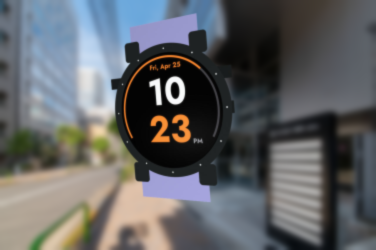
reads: 10,23
